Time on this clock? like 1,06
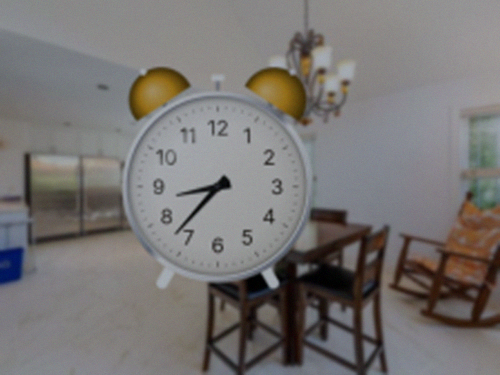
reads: 8,37
